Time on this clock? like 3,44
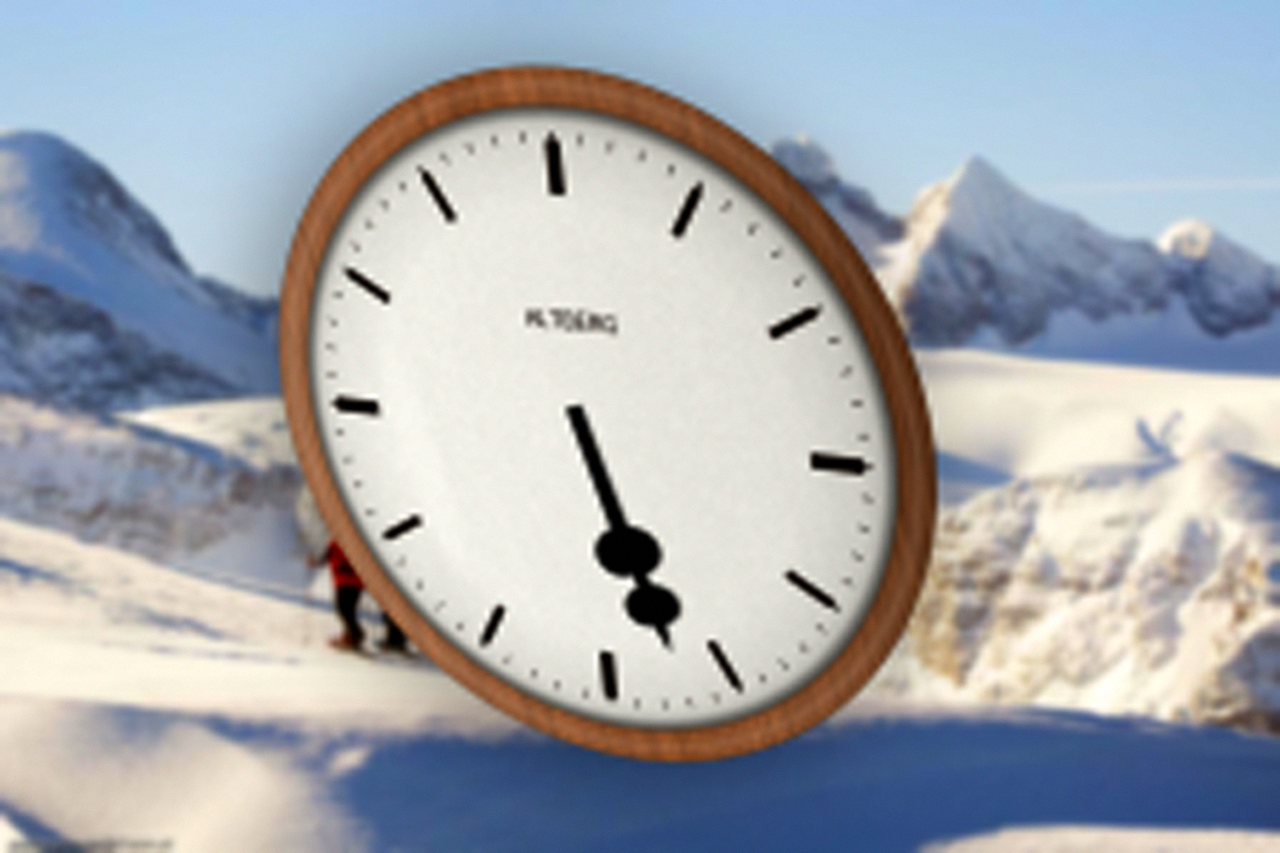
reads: 5,27
